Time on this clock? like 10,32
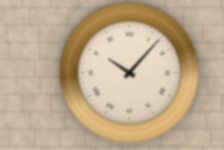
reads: 10,07
